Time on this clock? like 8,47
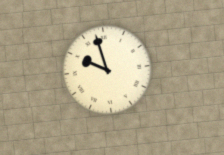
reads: 9,58
